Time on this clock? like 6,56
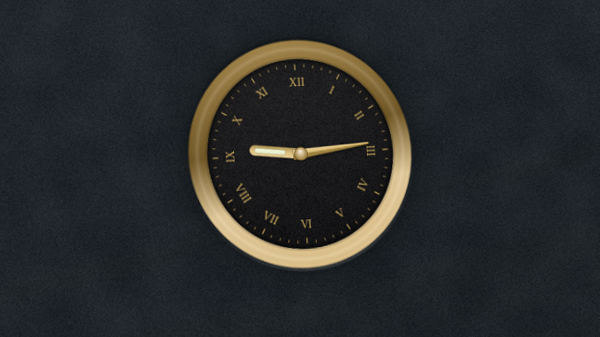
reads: 9,14
